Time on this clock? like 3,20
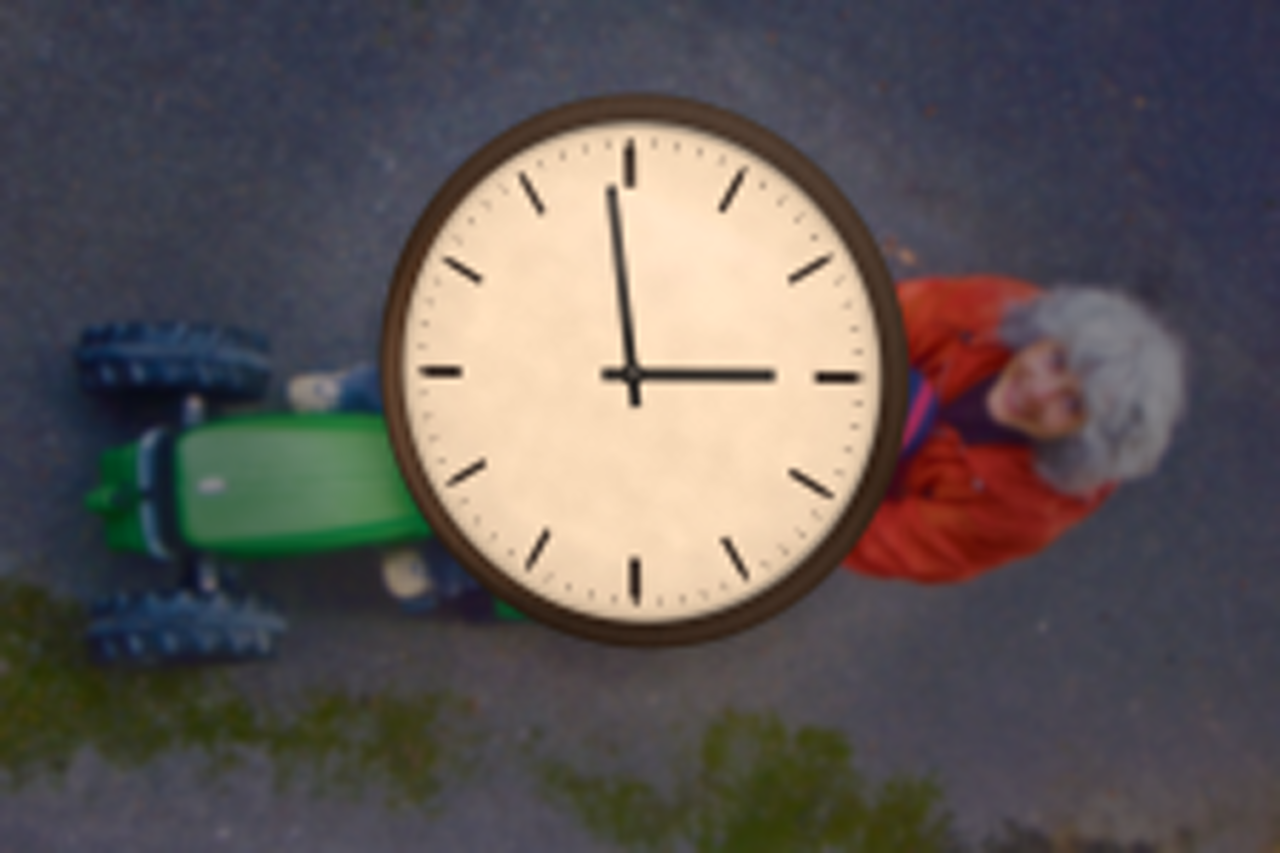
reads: 2,59
